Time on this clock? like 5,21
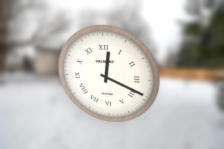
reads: 12,19
